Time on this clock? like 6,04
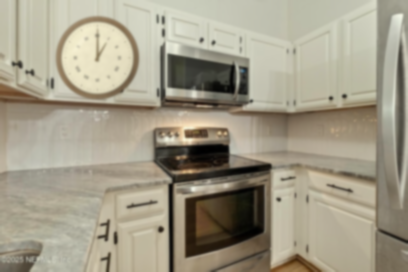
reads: 1,00
